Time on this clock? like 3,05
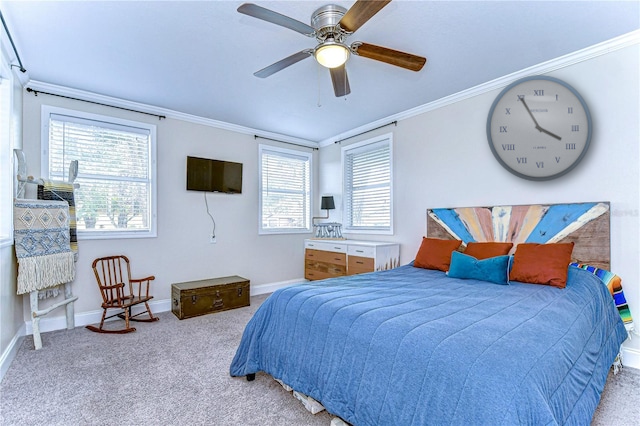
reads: 3,55
